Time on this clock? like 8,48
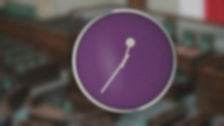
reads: 12,36
